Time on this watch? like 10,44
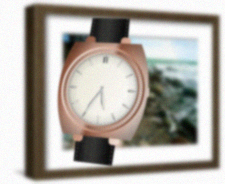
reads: 5,35
